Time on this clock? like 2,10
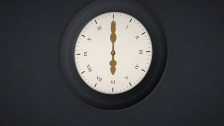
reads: 6,00
